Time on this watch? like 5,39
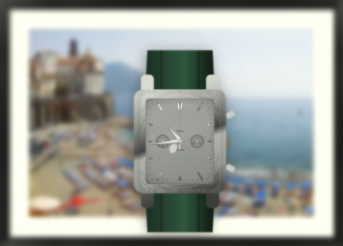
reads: 10,44
